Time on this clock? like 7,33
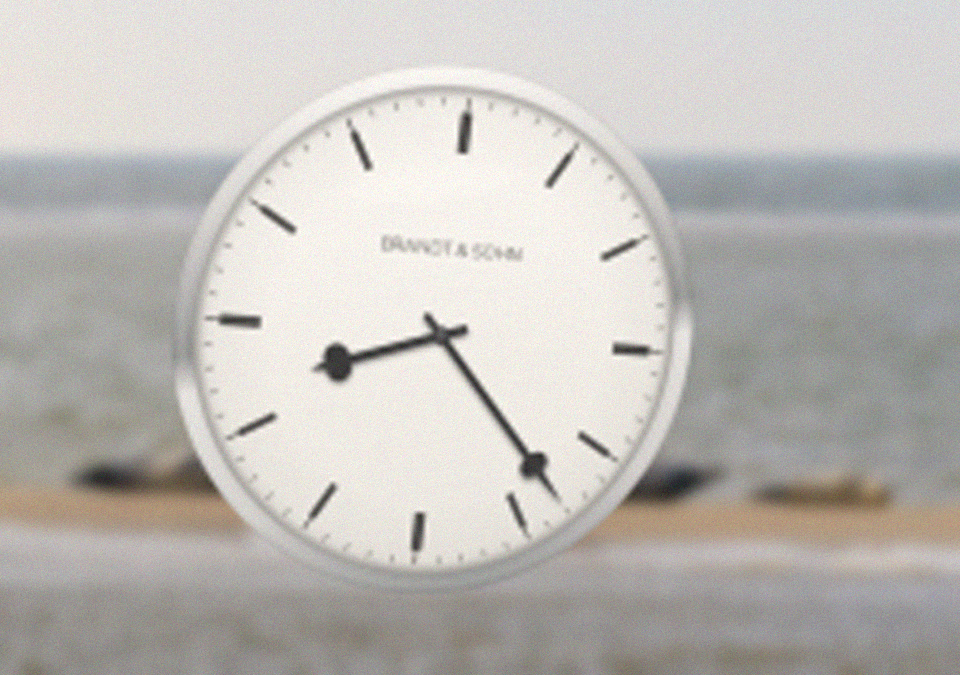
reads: 8,23
